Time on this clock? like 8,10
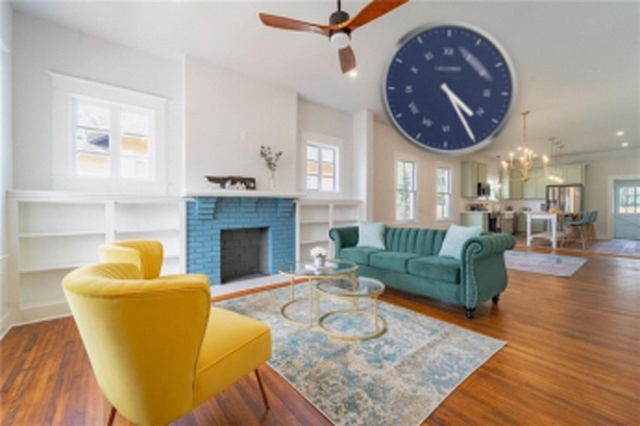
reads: 4,25
